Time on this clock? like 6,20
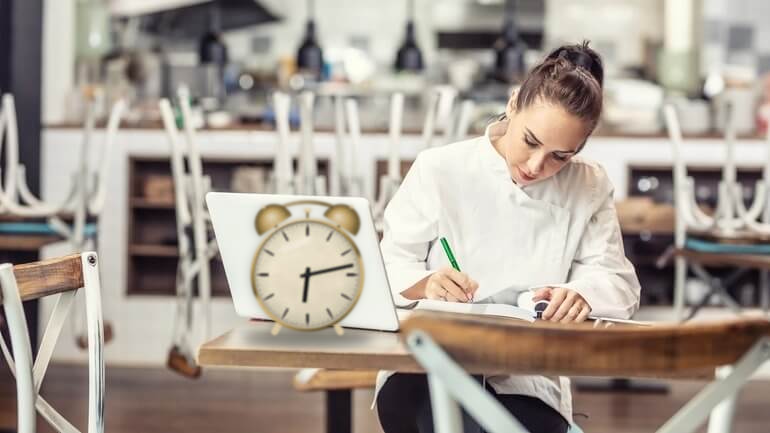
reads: 6,13
